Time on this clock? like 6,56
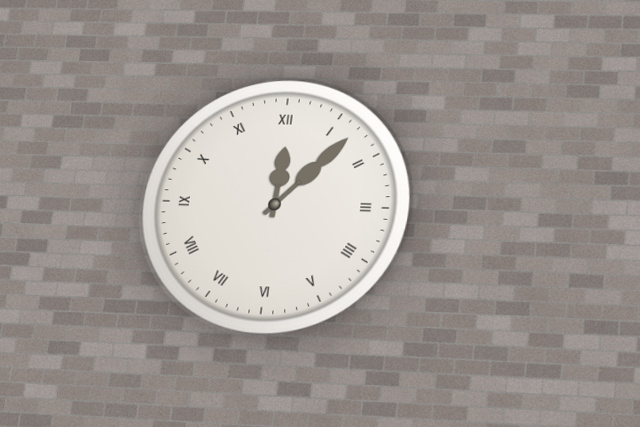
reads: 12,07
